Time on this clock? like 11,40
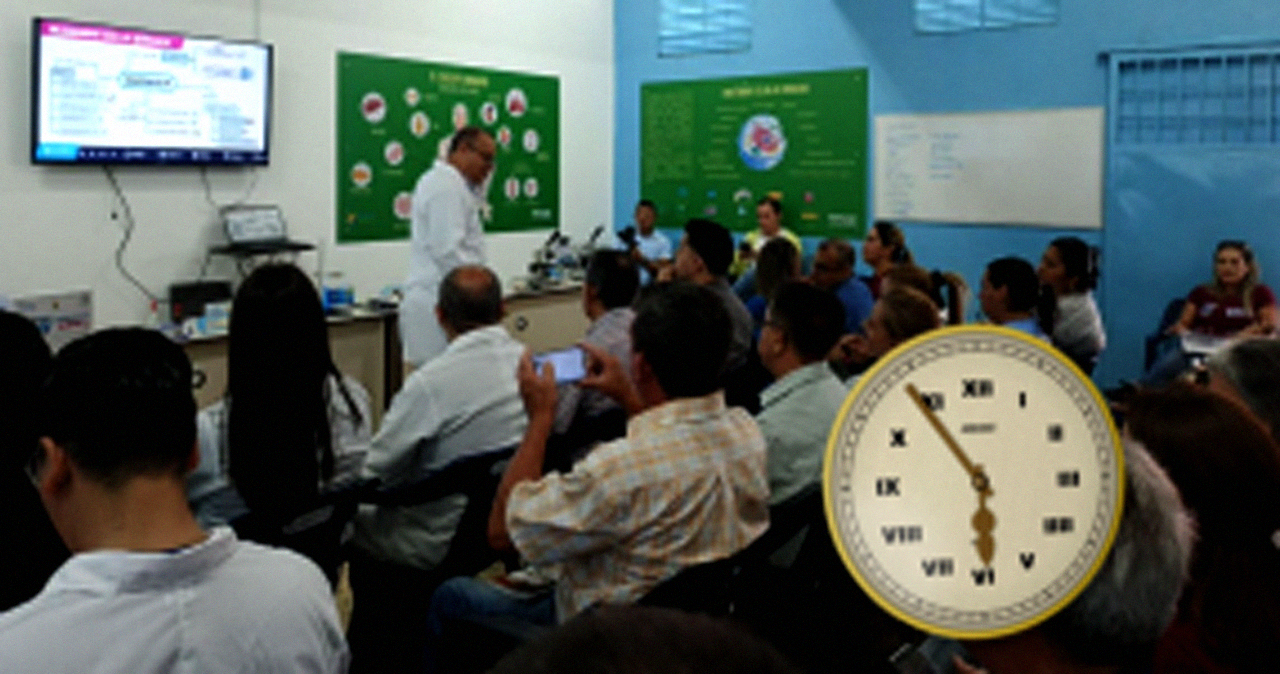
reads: 5,54
